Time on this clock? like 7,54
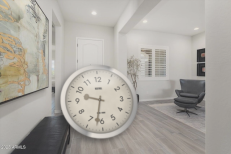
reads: 9,32
